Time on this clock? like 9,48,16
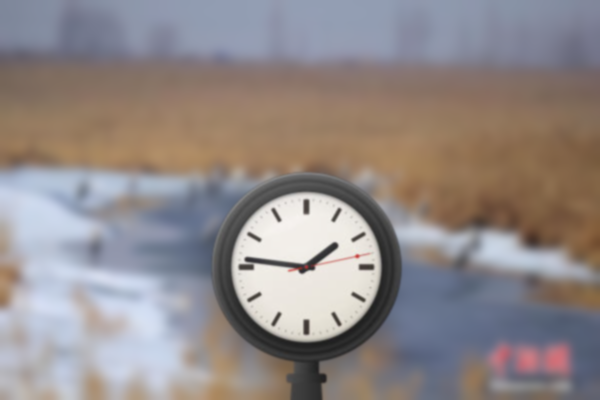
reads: 1,46,13
